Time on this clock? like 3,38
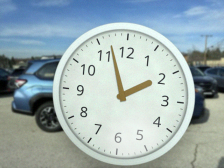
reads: 1,57
